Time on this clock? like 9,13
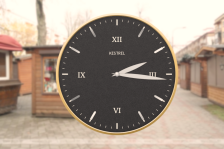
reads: 2,16
